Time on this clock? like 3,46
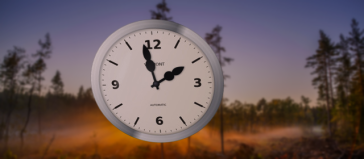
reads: 1,58
